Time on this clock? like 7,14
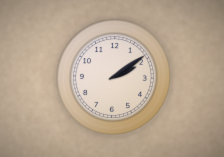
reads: 2,09
